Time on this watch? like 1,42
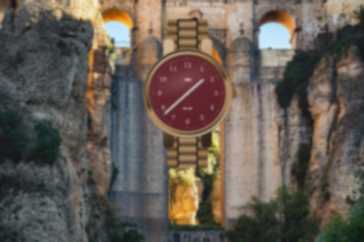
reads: 1,38
